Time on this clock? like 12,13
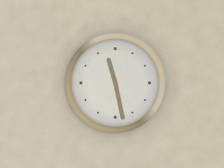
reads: 11,28
